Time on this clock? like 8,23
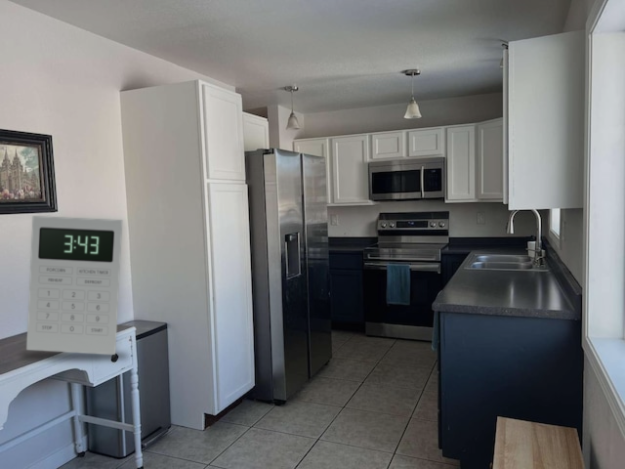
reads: 3,43
